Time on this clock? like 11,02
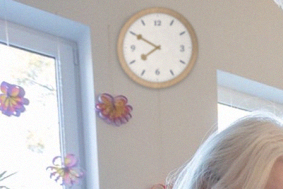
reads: 7,50
